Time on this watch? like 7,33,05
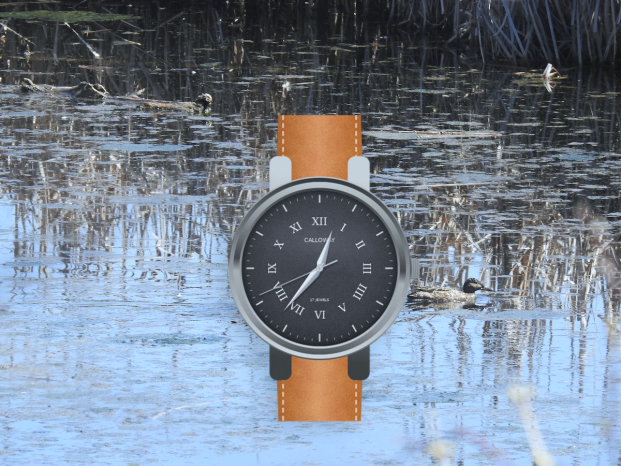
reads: 12,36,41
